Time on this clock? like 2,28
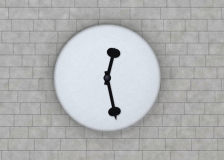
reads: 12,28
